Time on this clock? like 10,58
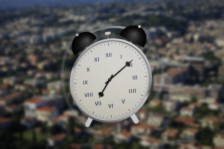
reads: 7,09
